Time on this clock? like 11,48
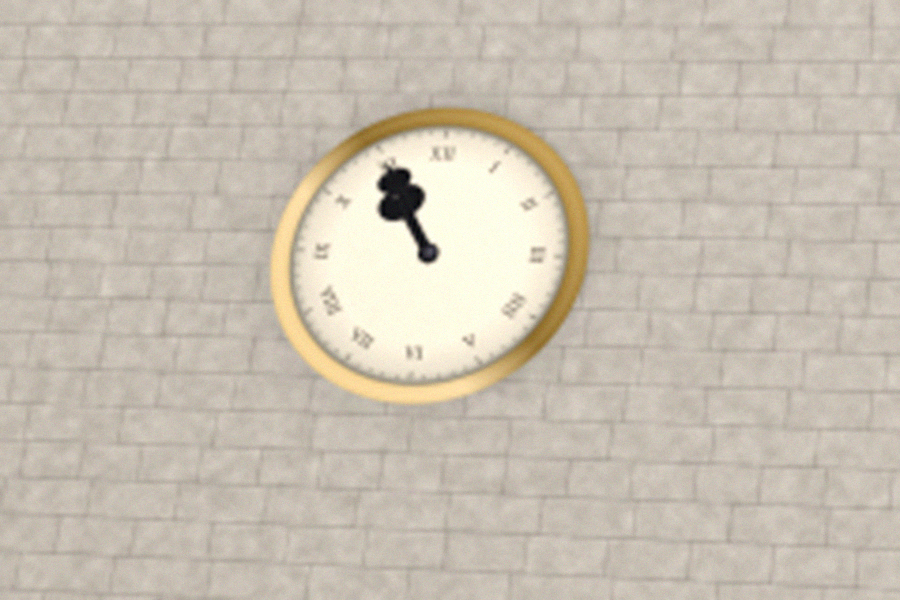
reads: 10,55
